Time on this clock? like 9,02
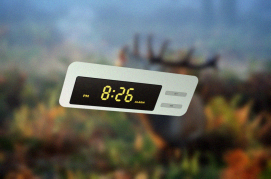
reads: 8,26
